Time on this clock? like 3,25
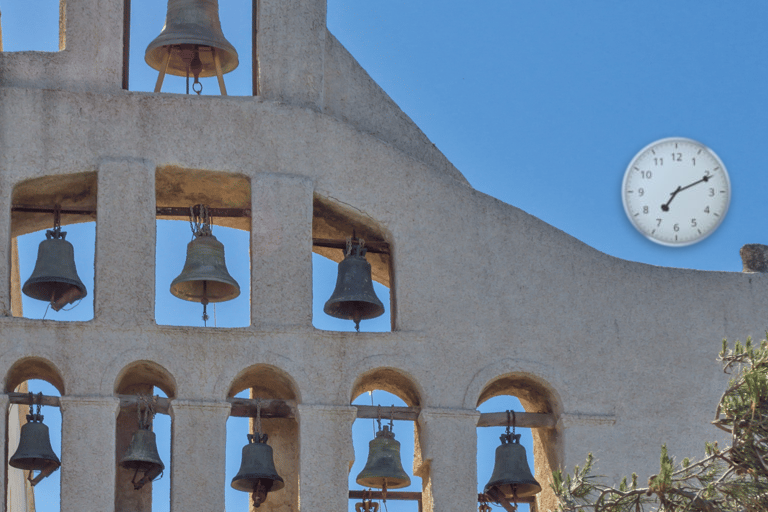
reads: 7,11
